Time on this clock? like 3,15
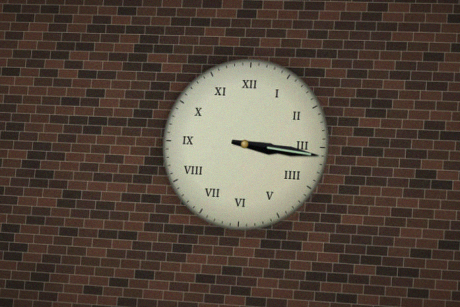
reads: 3,16
